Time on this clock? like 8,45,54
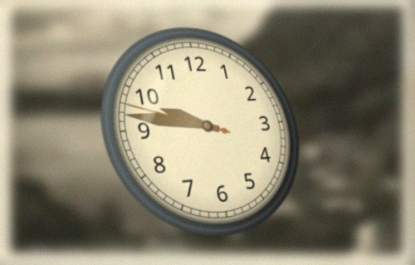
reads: 9,46,48
